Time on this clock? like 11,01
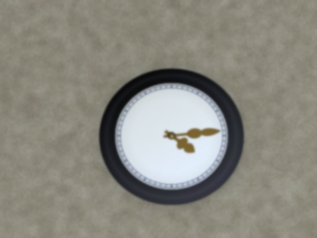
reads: 4,14
